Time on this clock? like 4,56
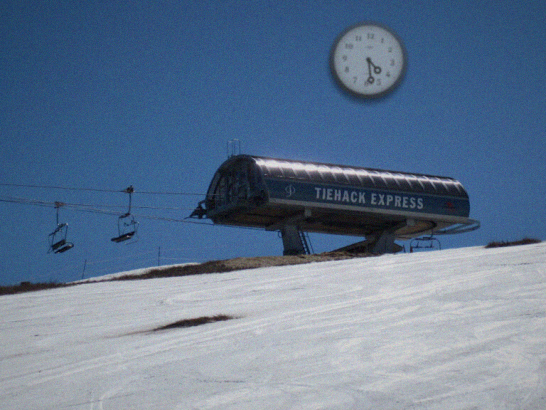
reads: 4,28
